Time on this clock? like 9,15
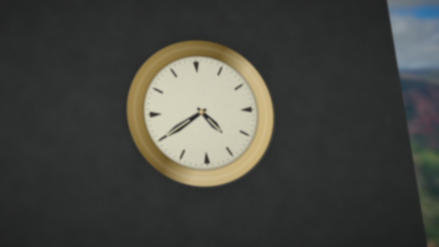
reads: 4,40
